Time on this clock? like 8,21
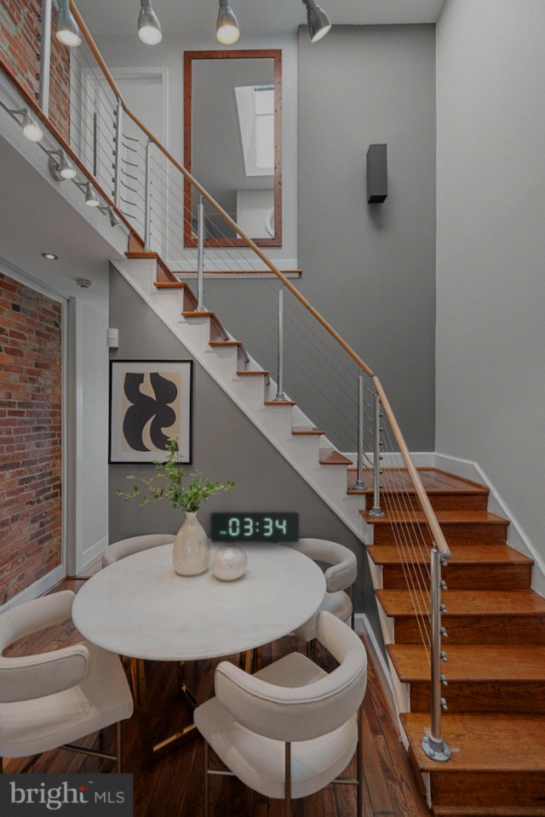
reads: 3,34
